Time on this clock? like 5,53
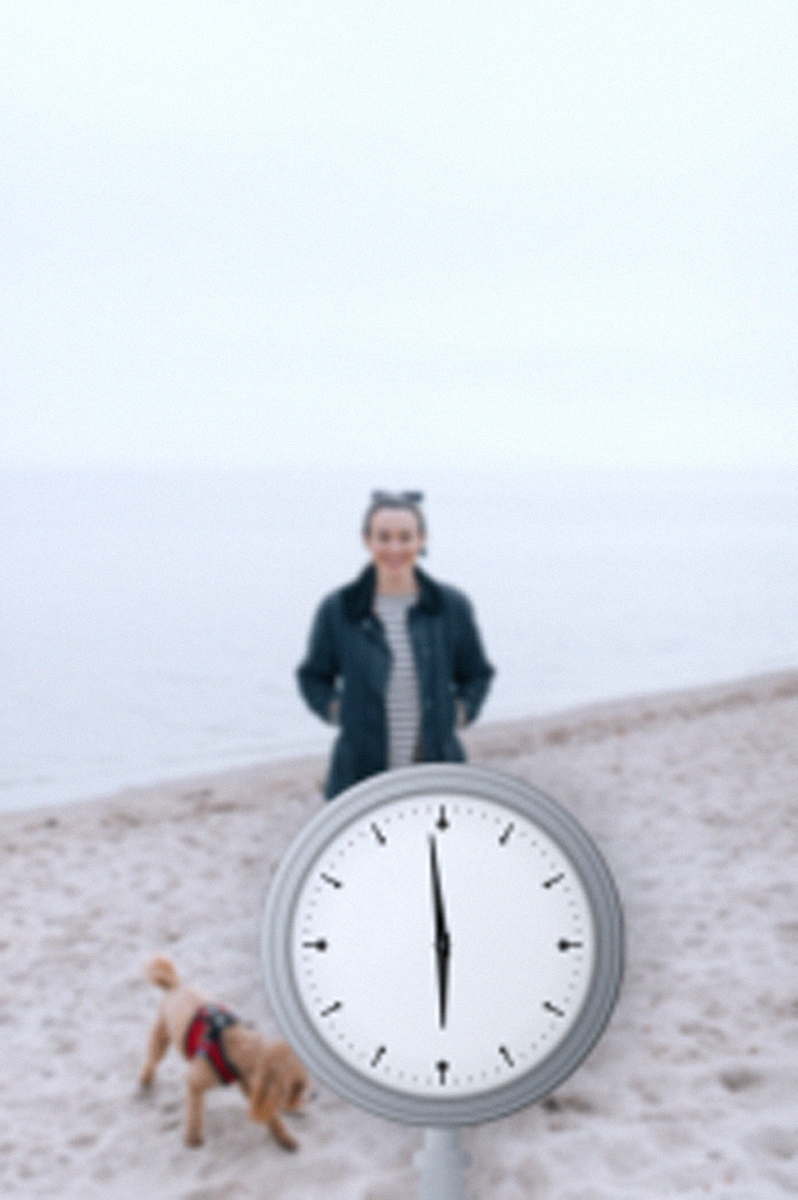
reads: 5,59
